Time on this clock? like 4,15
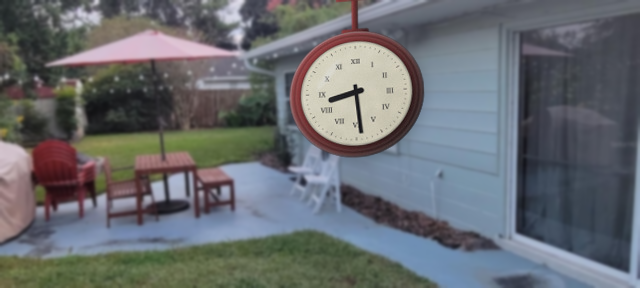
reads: 8,29
